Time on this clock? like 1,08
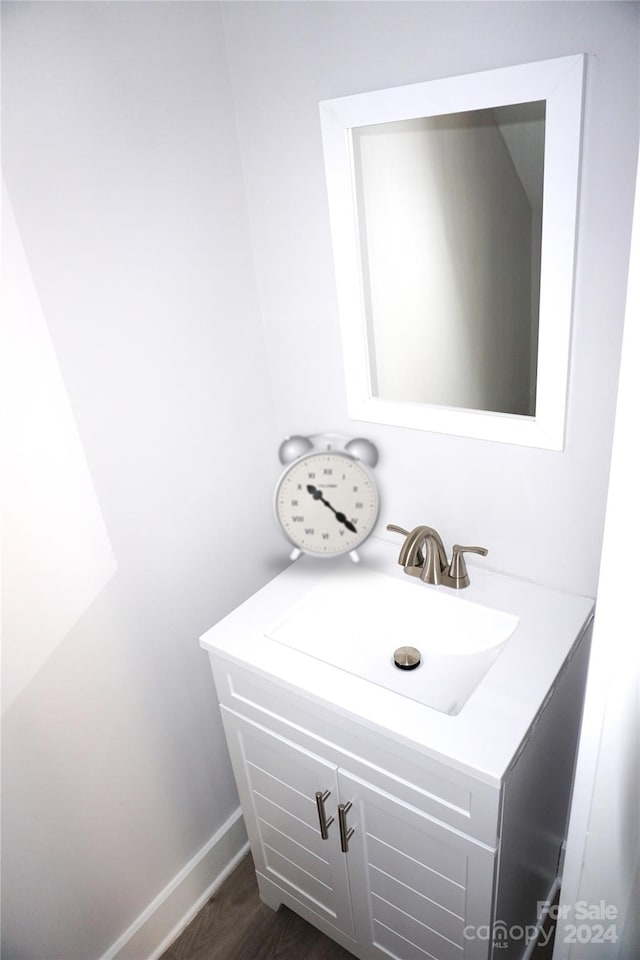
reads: 10,22
